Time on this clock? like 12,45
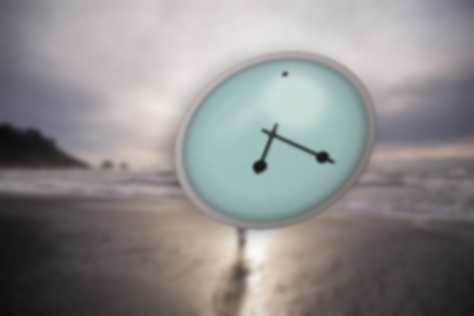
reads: 6,19
